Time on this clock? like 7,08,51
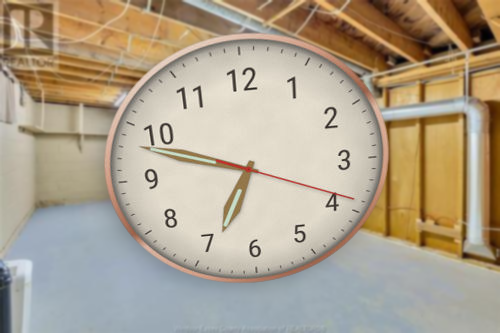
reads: 6,48,19
